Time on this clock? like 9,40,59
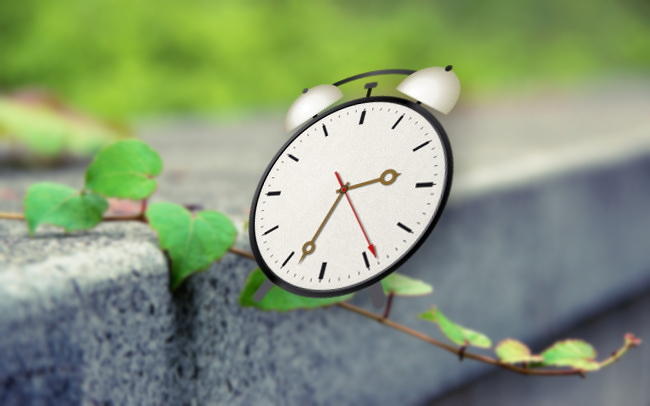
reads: 2,33,24
